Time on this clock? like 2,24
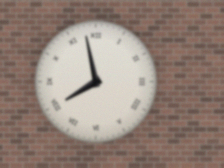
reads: 7,58
